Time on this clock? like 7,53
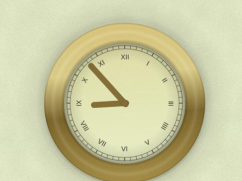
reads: 8,53
